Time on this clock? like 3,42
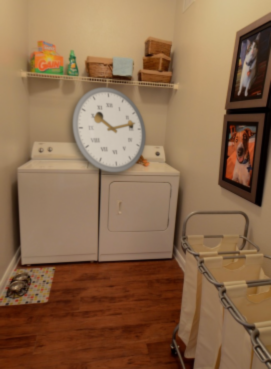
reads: 10,13
